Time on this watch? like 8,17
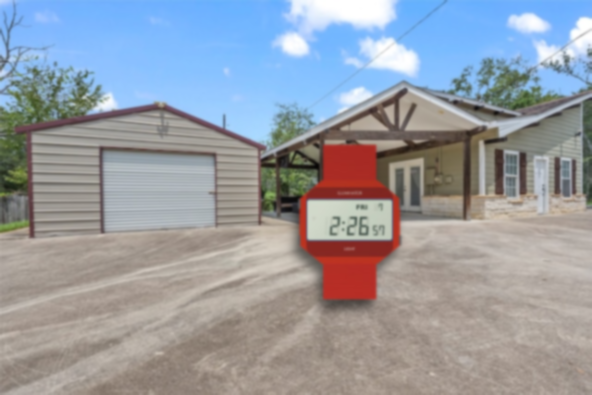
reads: 2,26
